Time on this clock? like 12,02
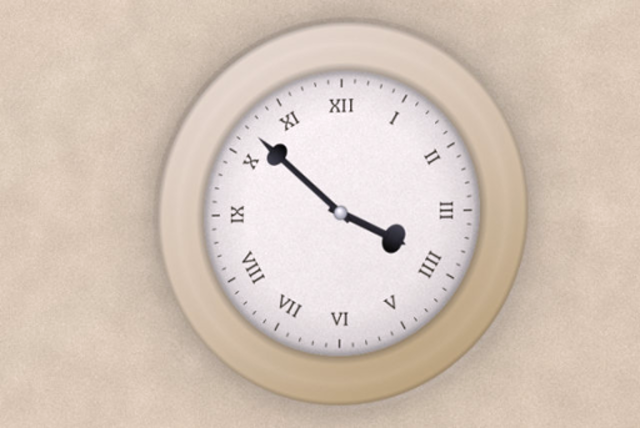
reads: 3,52
